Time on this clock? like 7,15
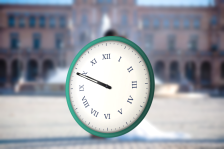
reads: 9,49
